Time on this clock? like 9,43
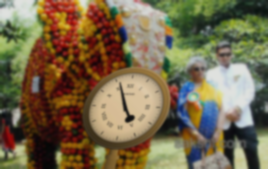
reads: 4,56
